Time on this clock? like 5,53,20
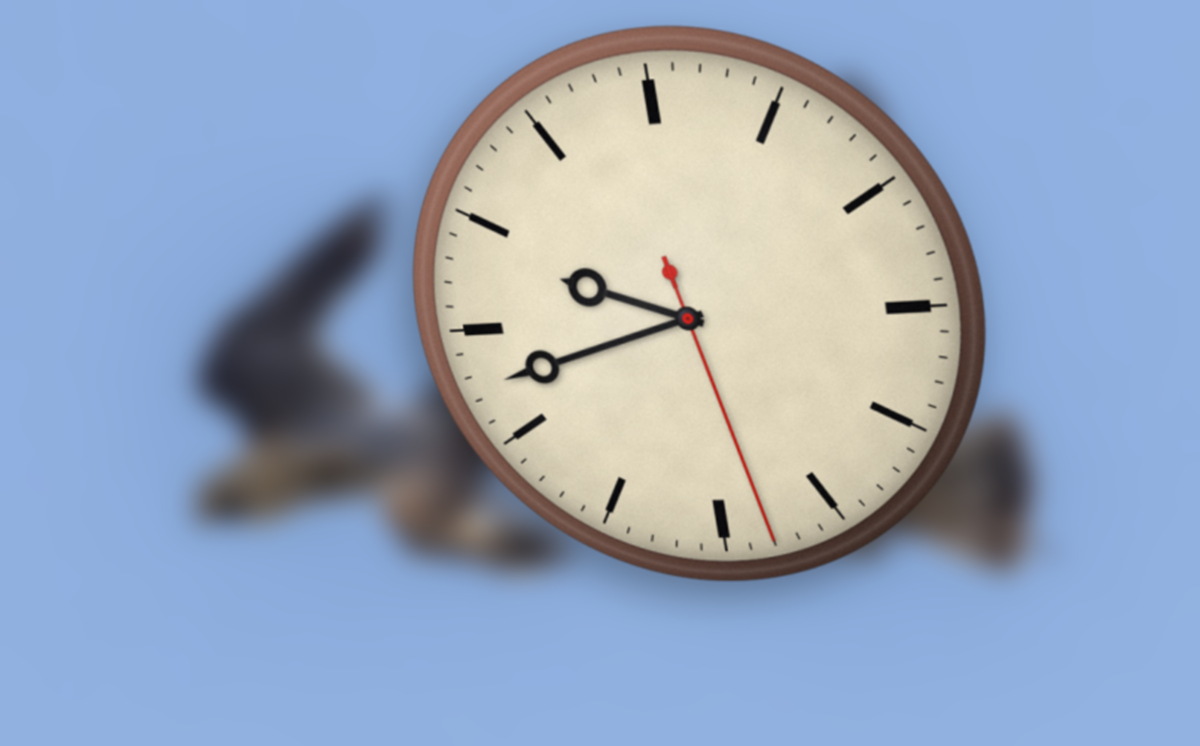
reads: 9,42,28
